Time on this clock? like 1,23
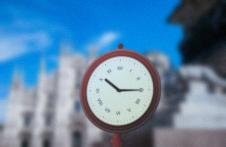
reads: 10,15
